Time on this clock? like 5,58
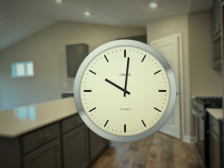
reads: 10,01
